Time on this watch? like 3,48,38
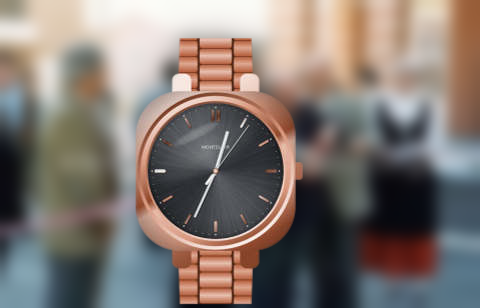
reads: 12,34,06
